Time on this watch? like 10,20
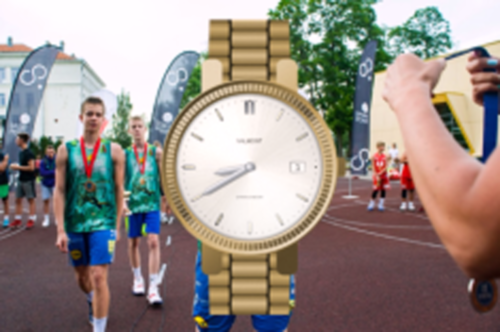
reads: 8,40
